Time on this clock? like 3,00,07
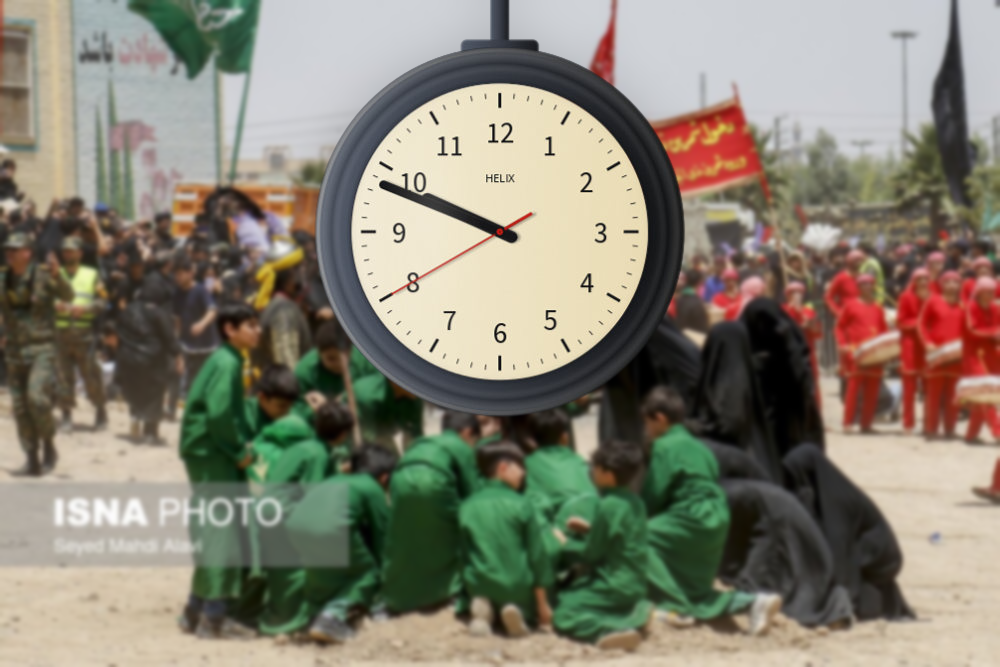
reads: 9,48,40
